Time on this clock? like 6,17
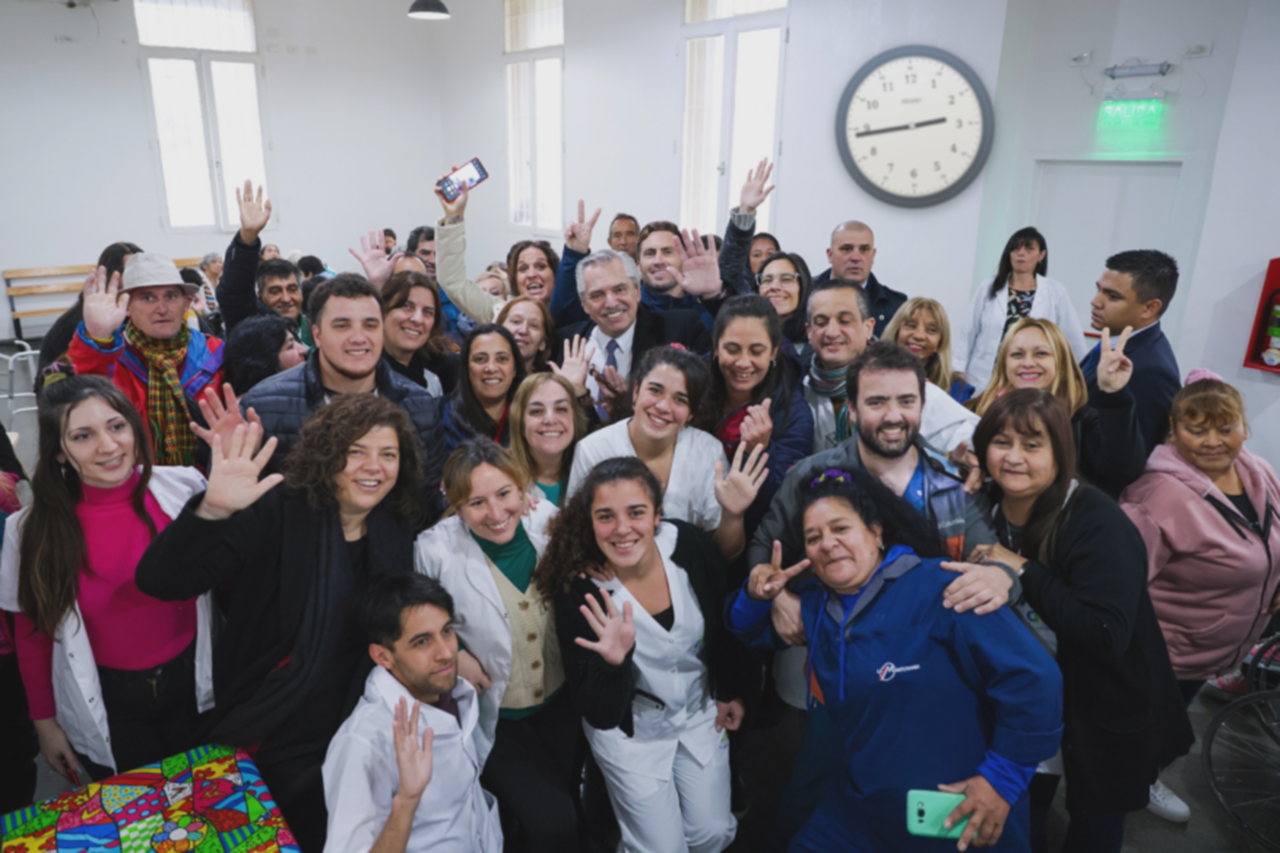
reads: 2,44
